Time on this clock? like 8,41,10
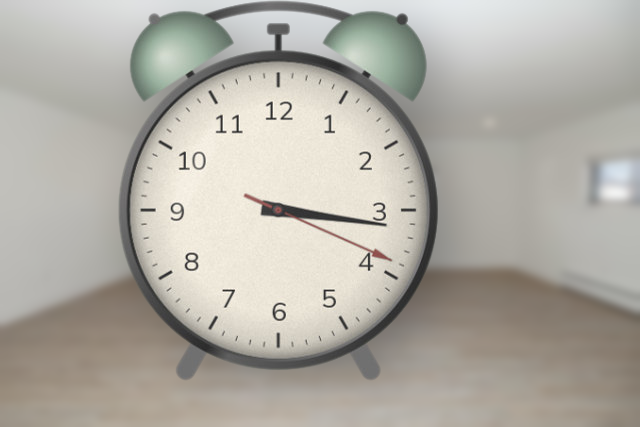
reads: 3,16,19
